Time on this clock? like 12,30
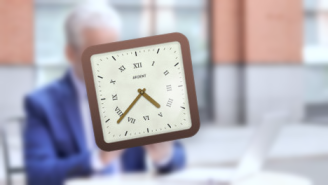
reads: 4,38
